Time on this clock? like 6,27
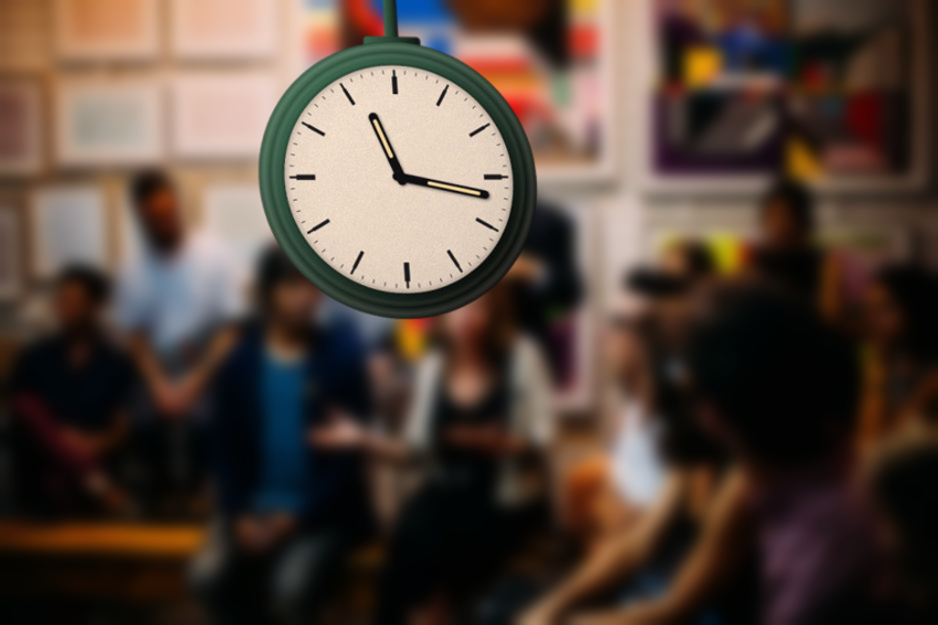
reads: 11,17
